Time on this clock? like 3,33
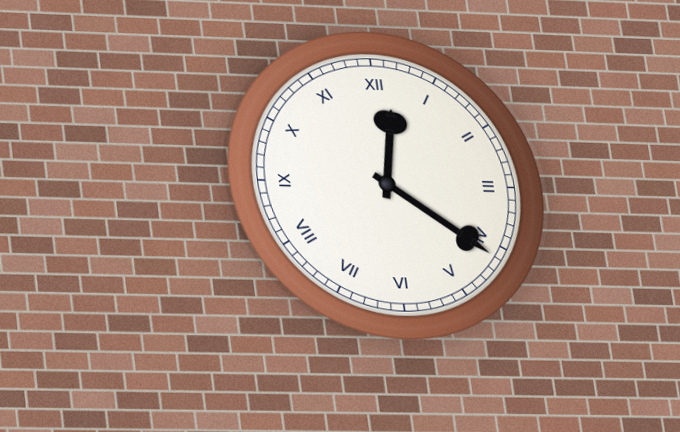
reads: 12,21
